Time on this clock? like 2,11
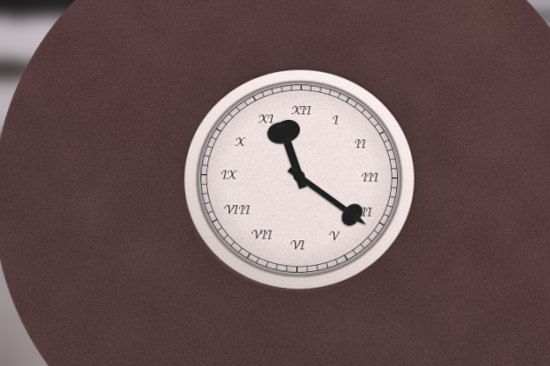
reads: 11,21
